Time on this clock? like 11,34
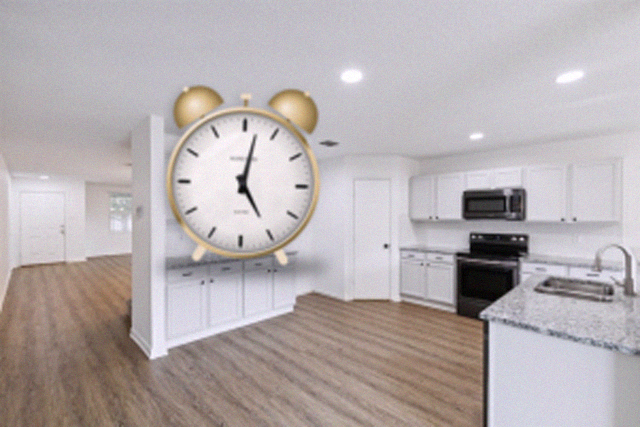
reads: 5,02
